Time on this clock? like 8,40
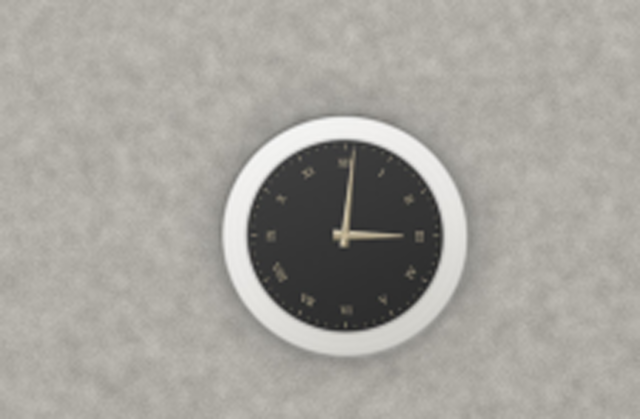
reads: 3,01
